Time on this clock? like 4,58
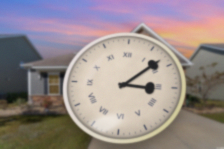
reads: 3,08
